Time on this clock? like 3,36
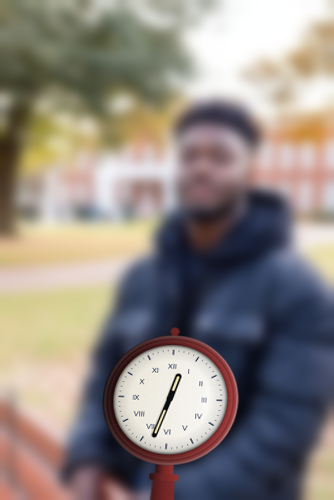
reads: 12,33
